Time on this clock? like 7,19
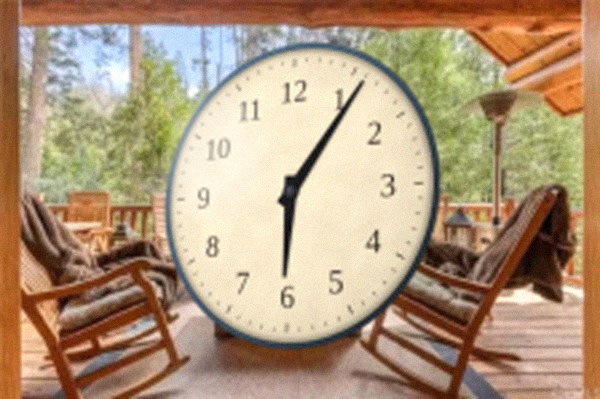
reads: 6,06
